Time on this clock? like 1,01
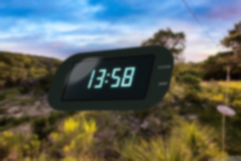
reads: 13,58
